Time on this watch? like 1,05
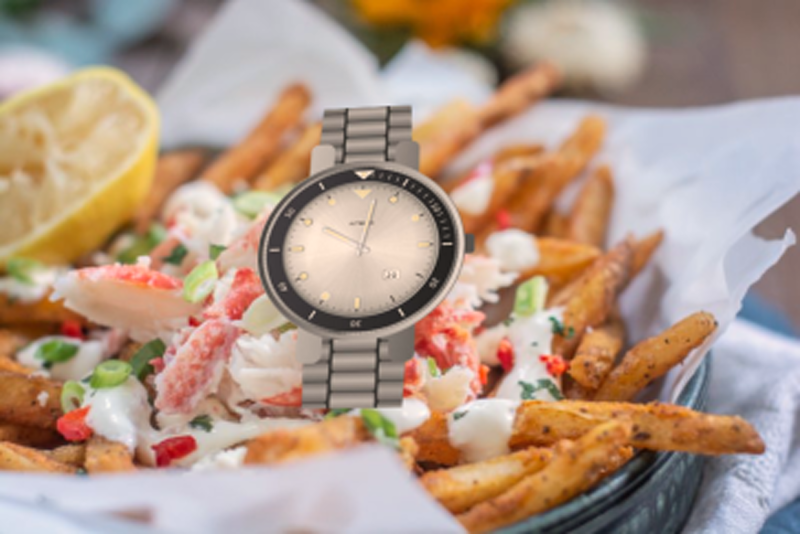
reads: 10,02
